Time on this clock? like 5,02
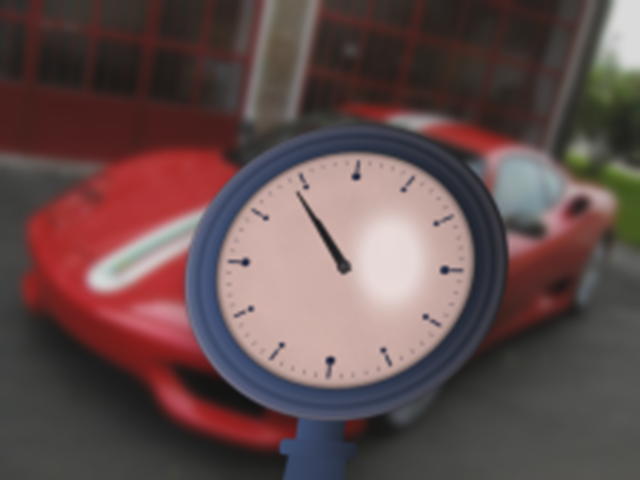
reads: 10,54
